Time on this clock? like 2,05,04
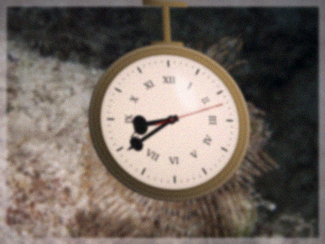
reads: 8,39,12
